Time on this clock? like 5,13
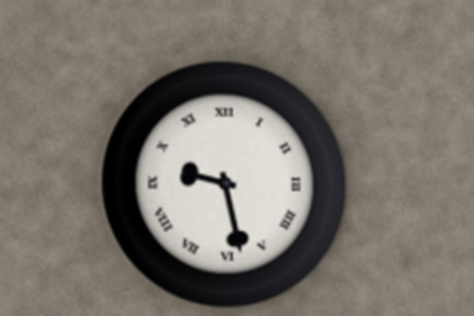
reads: 9,28
